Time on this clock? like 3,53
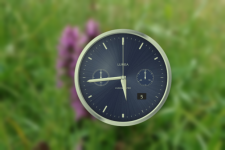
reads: 5,44
